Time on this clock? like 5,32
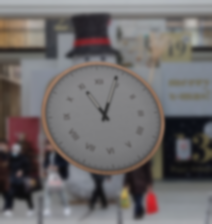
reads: 11,04
